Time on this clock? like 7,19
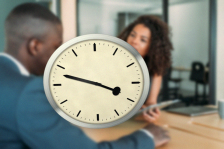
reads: 3,48
